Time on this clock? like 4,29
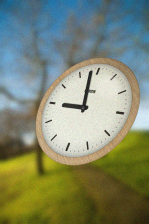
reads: 8,58
